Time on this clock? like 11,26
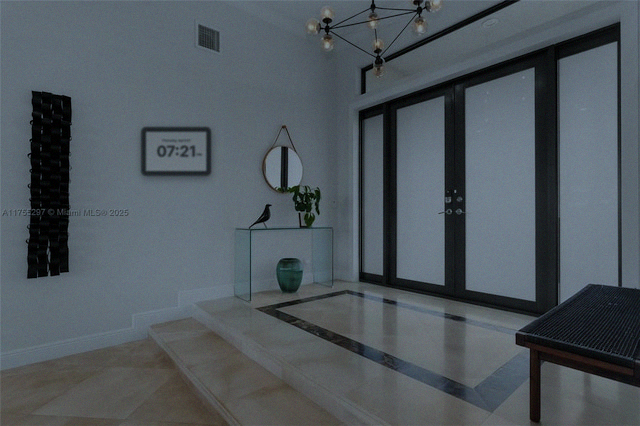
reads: 7,21
